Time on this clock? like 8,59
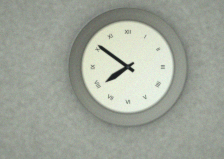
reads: 7,51
